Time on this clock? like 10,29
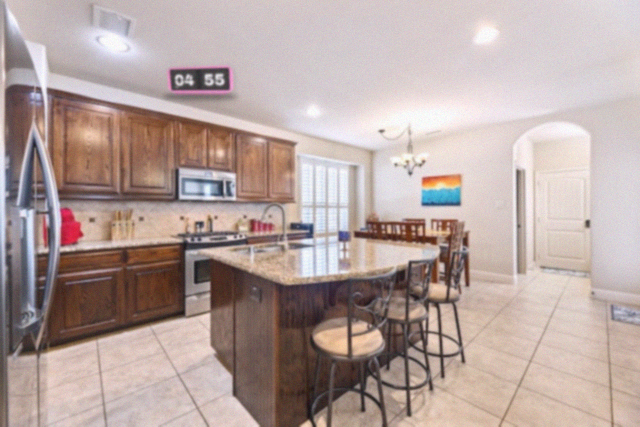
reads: 4,55
